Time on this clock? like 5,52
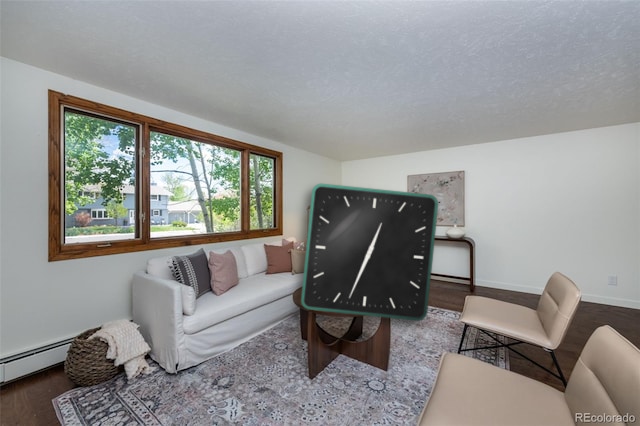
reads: 12,33
